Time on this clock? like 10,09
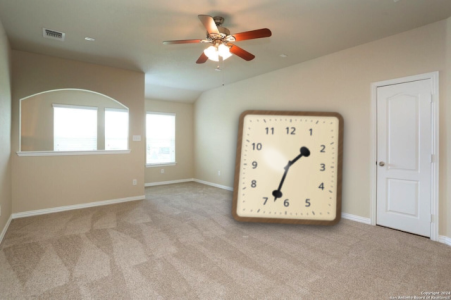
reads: 1,33
